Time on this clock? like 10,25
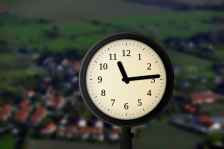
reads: 11,14
